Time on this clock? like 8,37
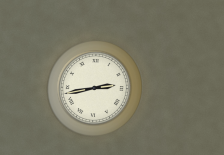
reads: 2,43
